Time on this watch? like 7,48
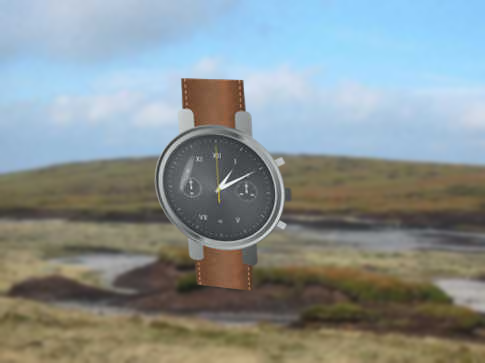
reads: 1,10
